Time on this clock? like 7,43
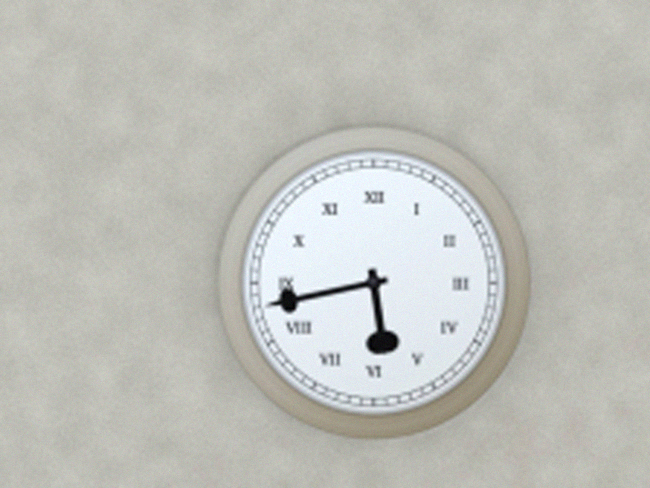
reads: 5,43
